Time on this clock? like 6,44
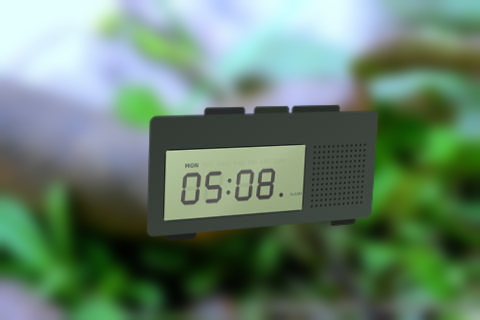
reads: 5,08
